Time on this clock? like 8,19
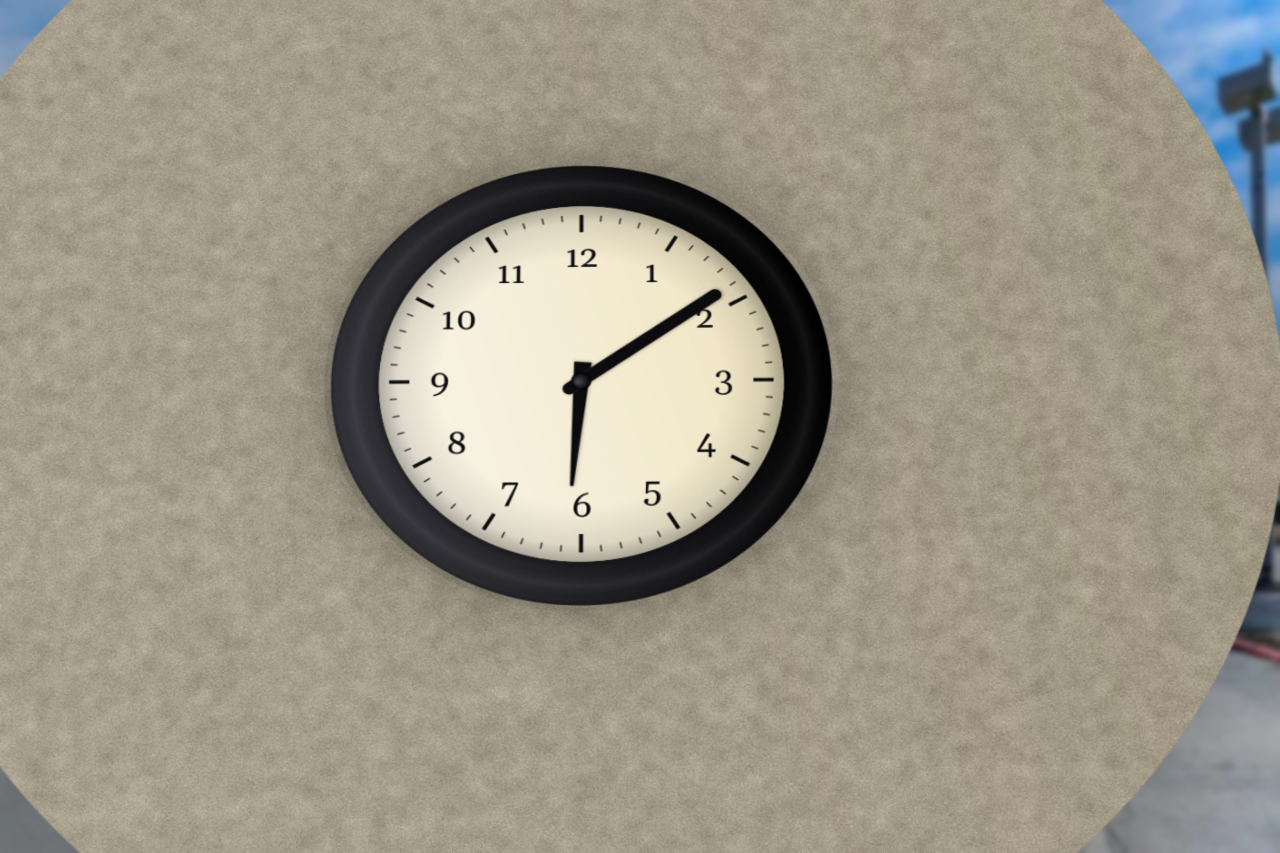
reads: 6,09
